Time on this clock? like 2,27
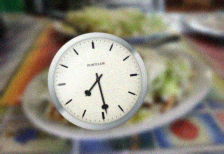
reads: 7,29
